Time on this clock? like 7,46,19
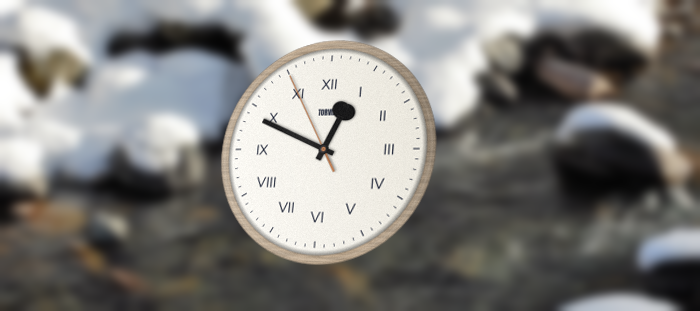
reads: 12,48,55
